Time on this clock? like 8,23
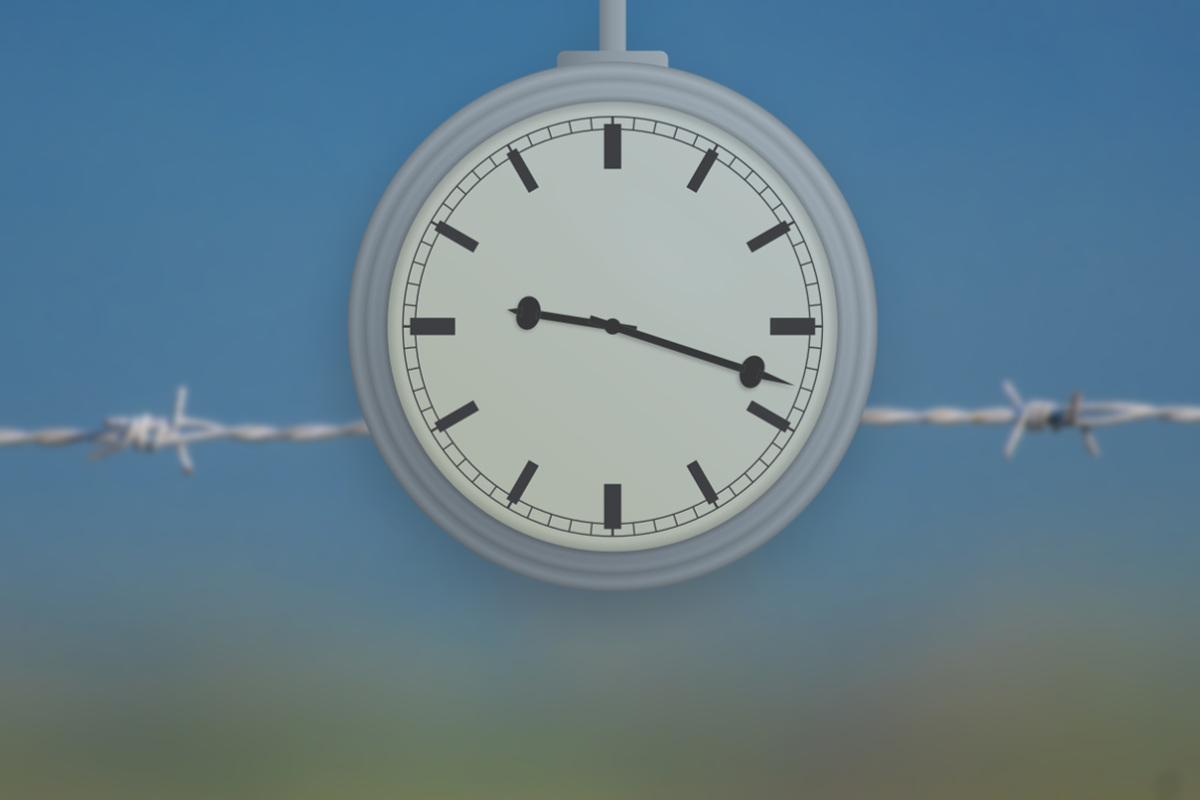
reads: 9,18
